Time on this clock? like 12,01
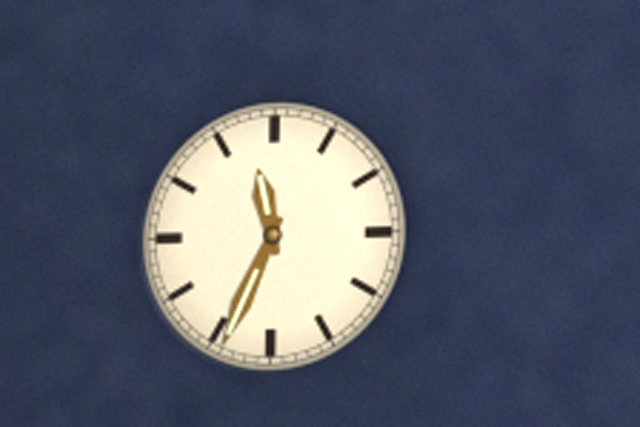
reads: 11,34
